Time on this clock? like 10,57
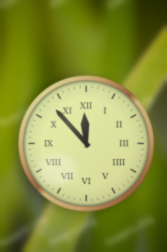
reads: 11,53
